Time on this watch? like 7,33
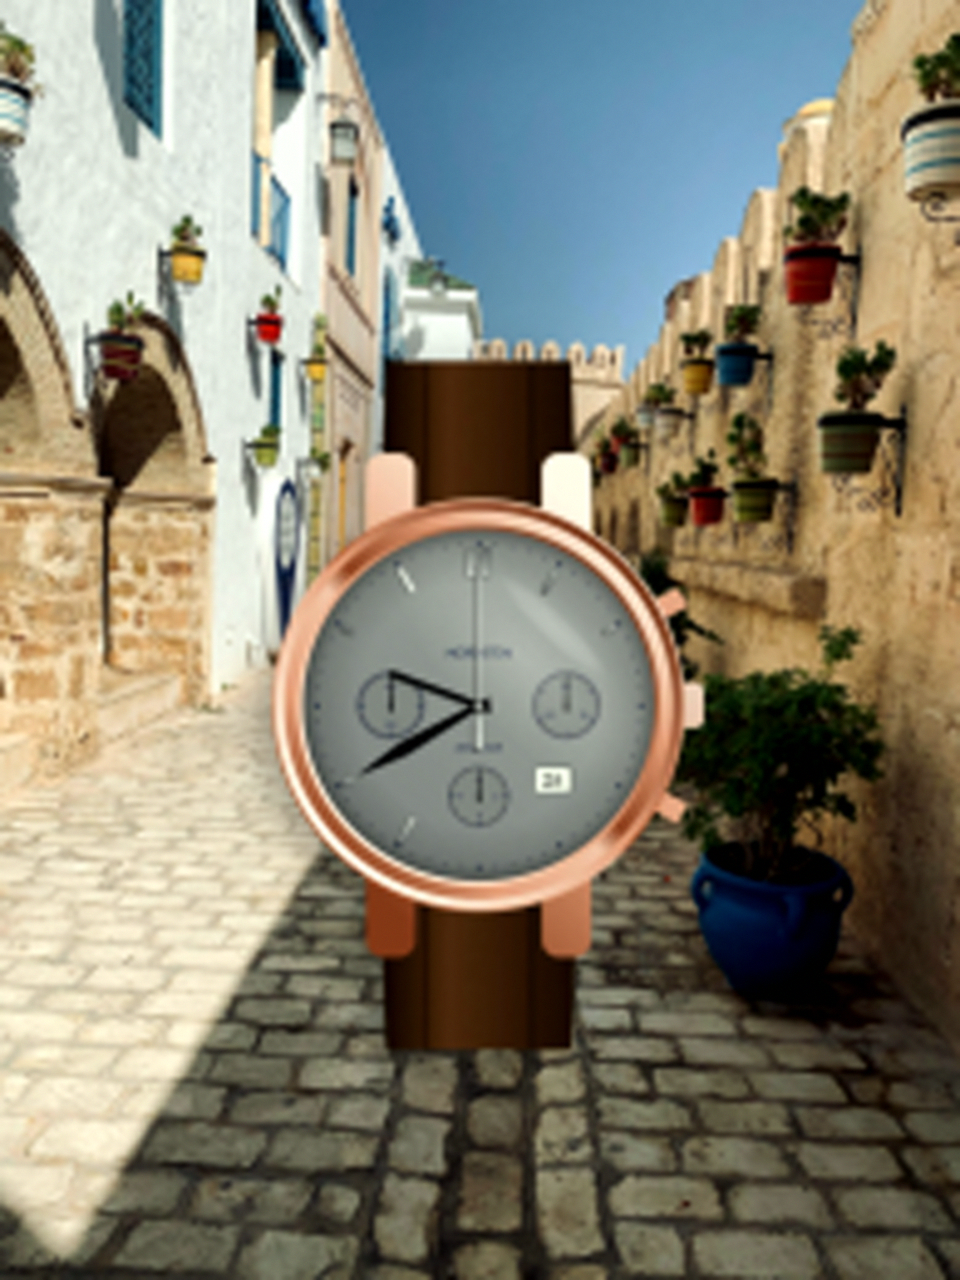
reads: 9,40
